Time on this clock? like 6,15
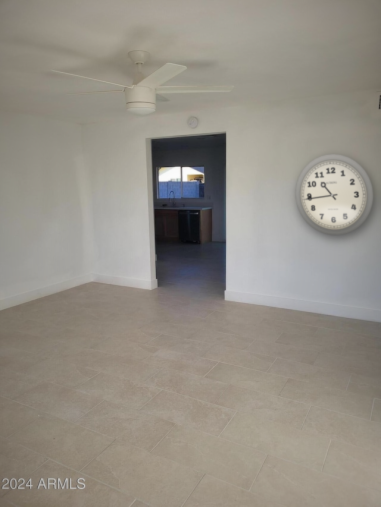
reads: 10,44
